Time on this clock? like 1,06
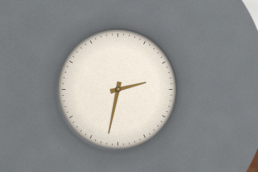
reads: 2,32
